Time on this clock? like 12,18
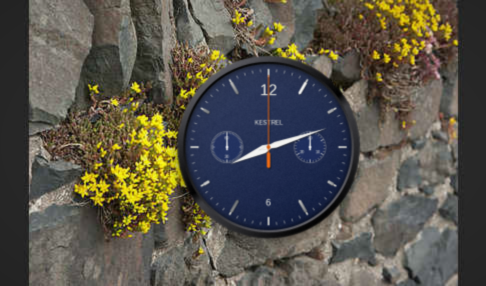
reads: 8,12
